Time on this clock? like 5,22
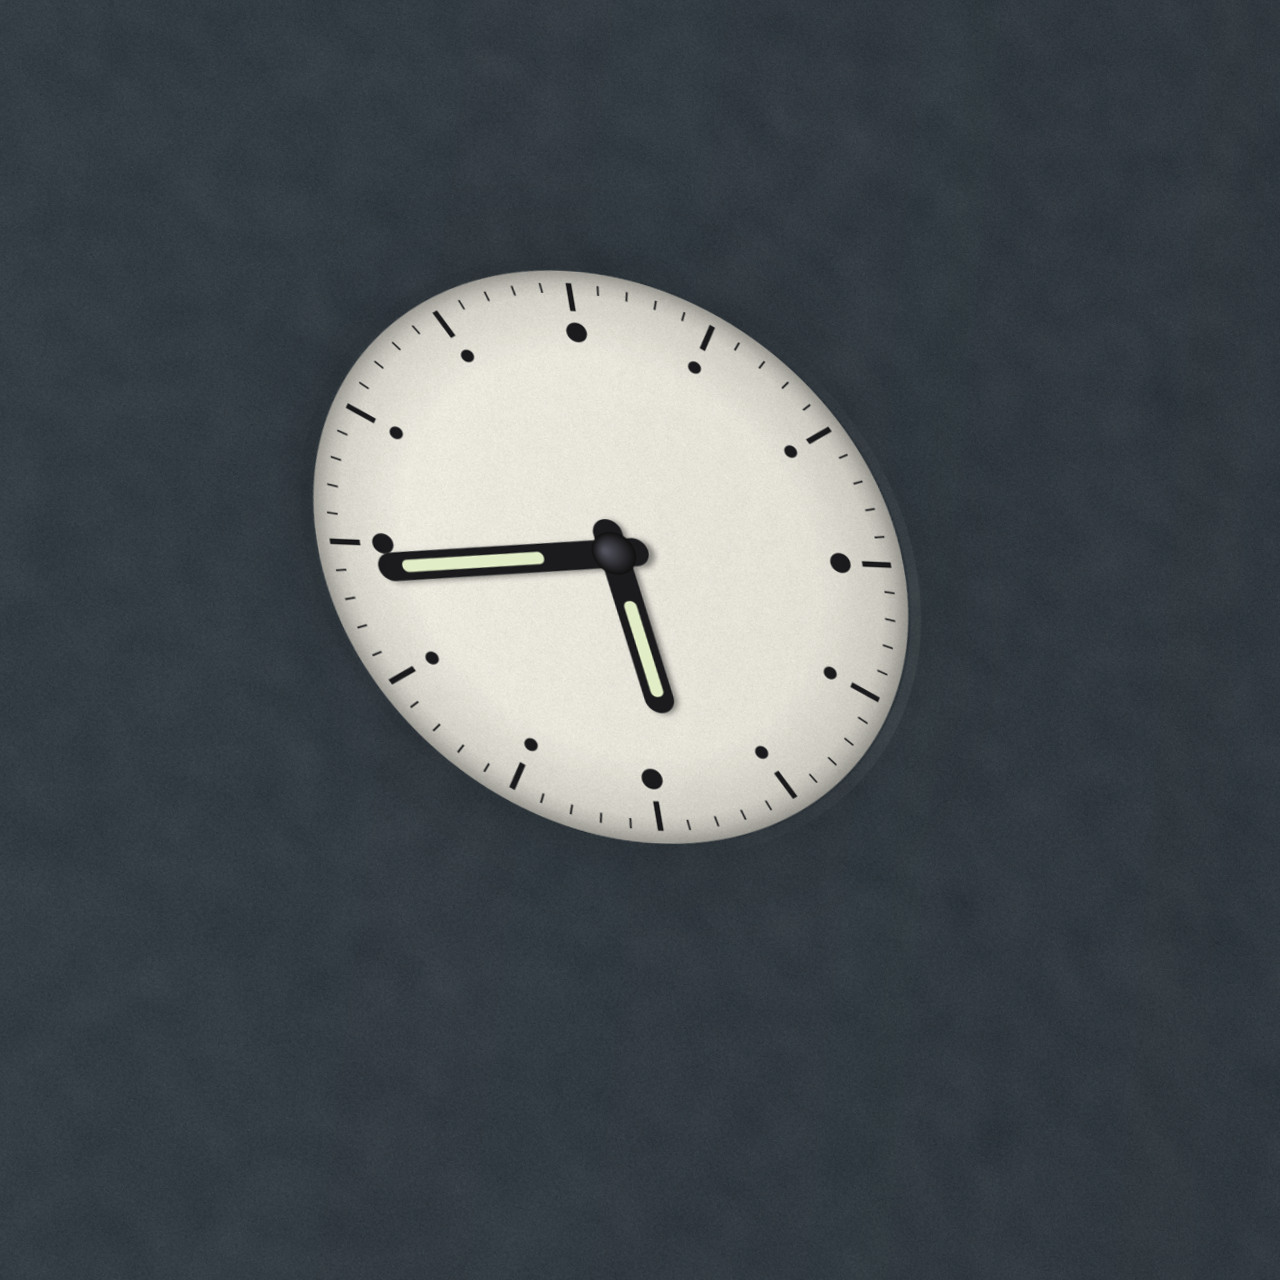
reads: 5,44
